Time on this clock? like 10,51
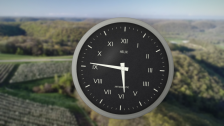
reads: 5,46
